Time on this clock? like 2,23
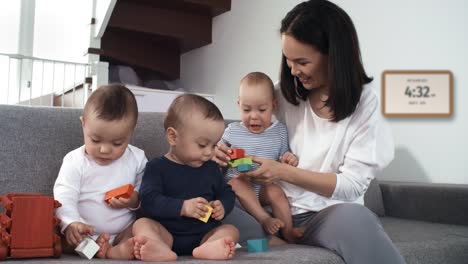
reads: 4,32
